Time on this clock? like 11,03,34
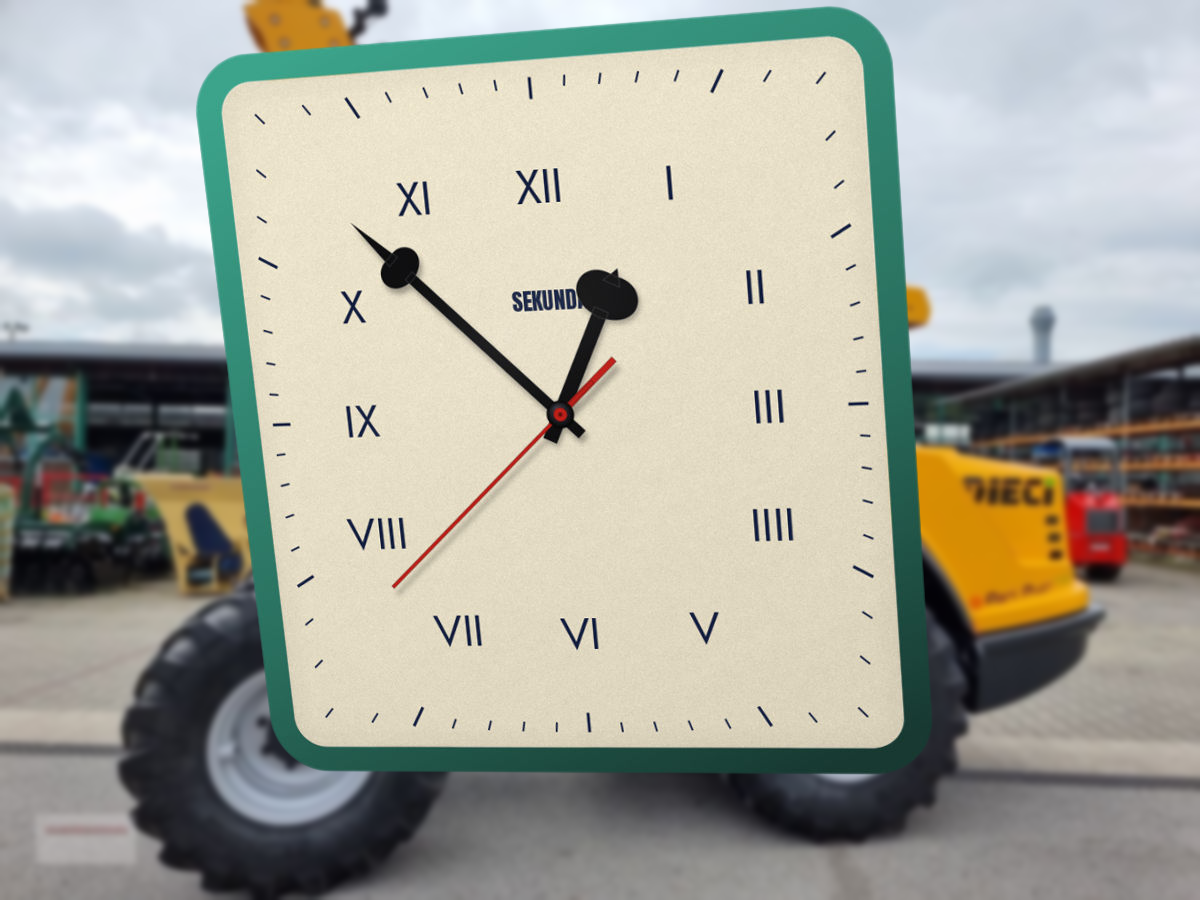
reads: 12,52,38
